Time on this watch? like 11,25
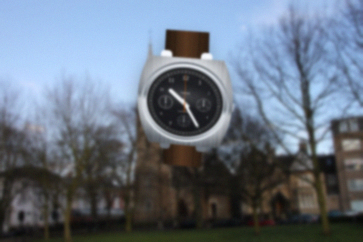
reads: 10,25
